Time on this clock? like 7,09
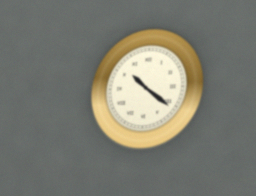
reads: 10,21
